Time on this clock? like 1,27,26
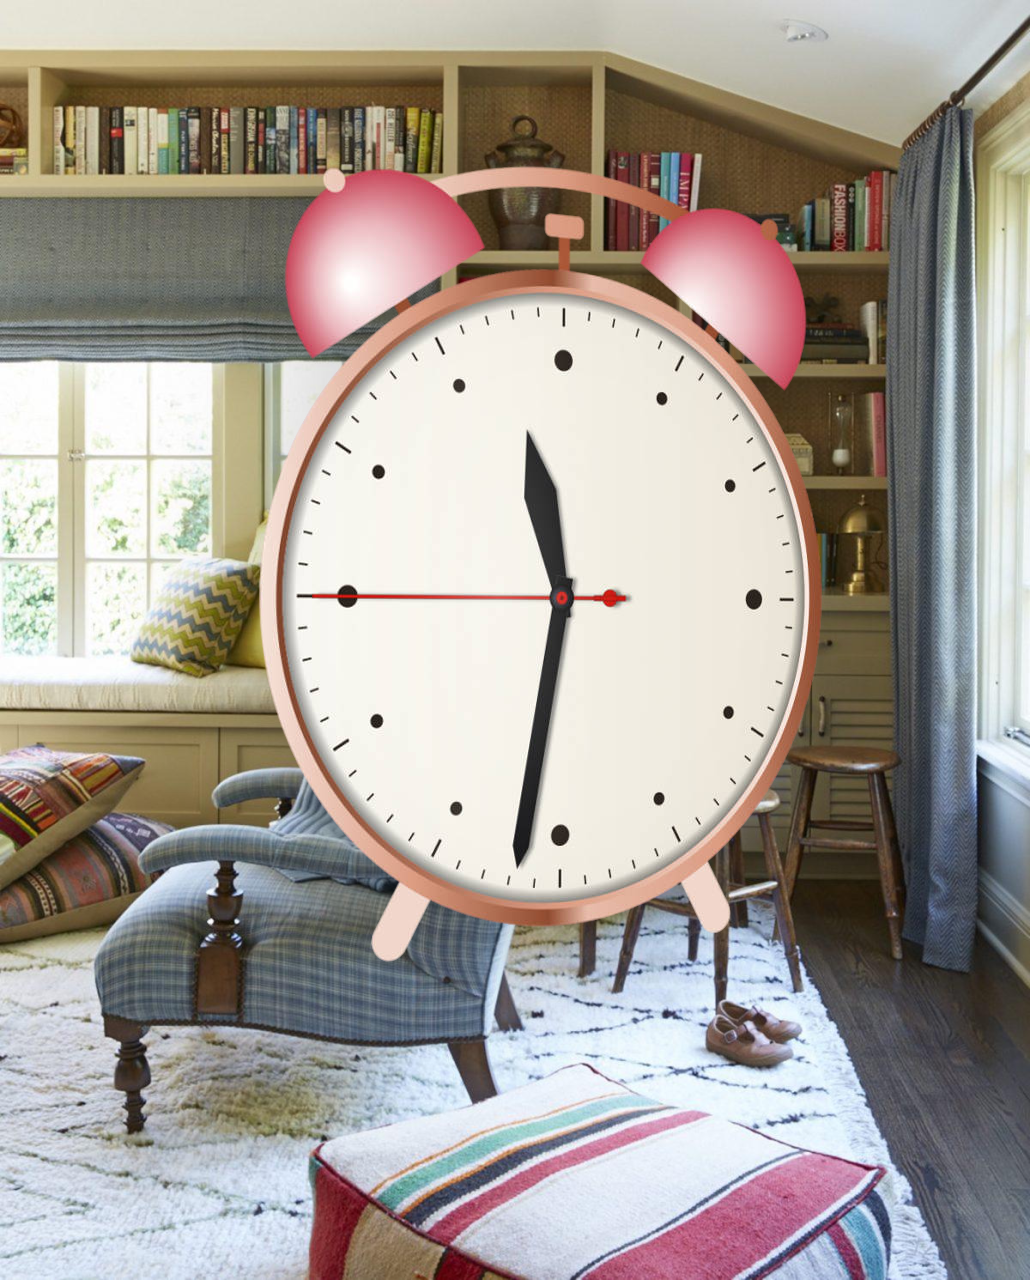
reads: 11,31,45
